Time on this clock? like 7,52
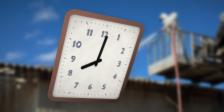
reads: 8,01
